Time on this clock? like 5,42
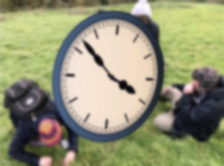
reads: 3,52
